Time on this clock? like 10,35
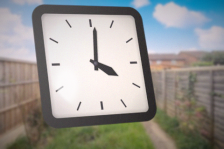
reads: 4,01
